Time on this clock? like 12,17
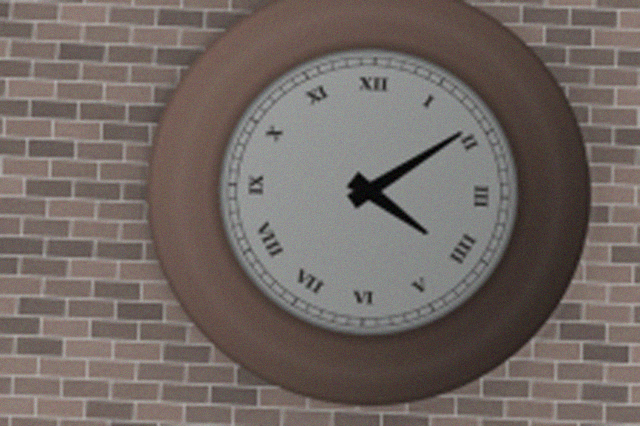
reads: 4,09
